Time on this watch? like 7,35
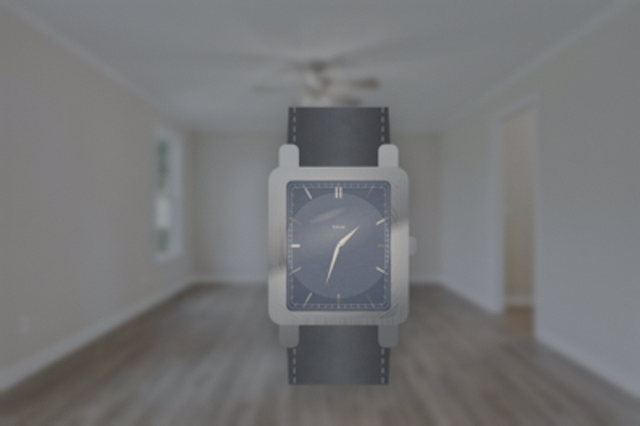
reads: 1,33
